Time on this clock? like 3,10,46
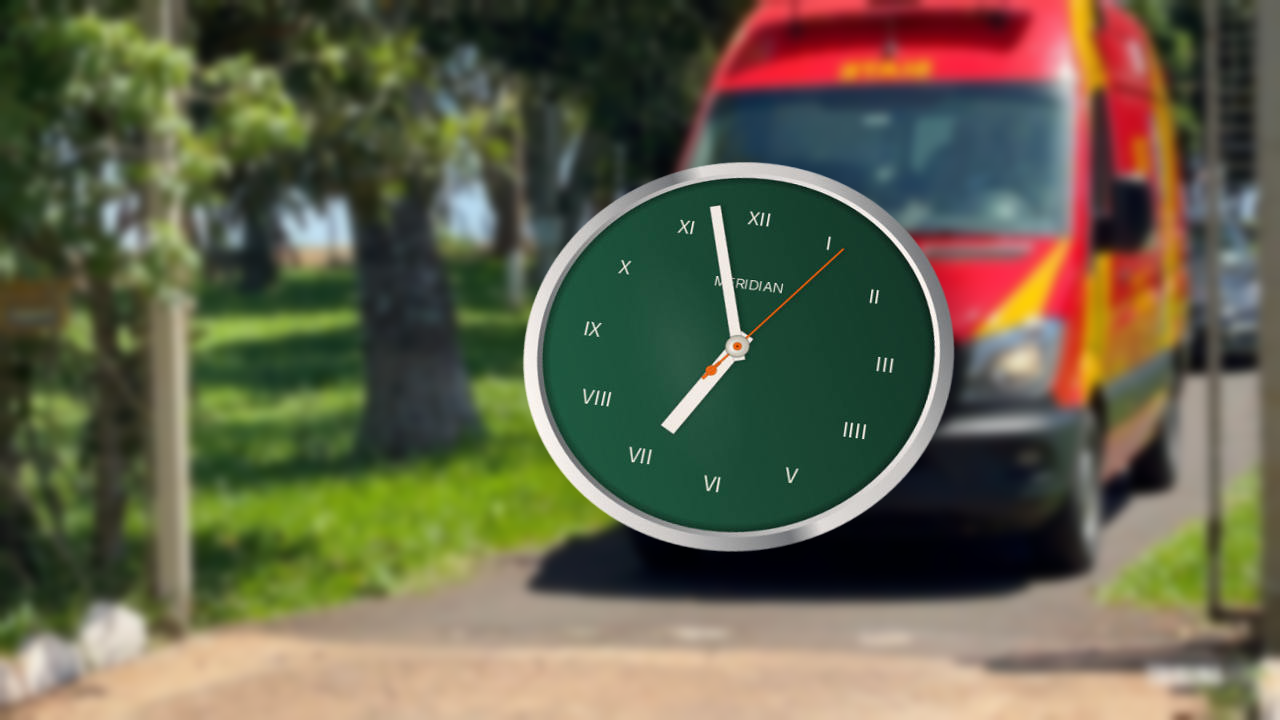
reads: 6,57,06
